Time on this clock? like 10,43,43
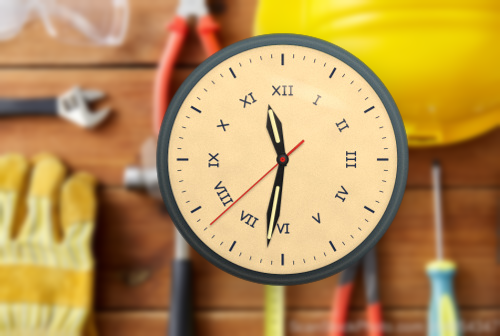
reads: 11,31,38
